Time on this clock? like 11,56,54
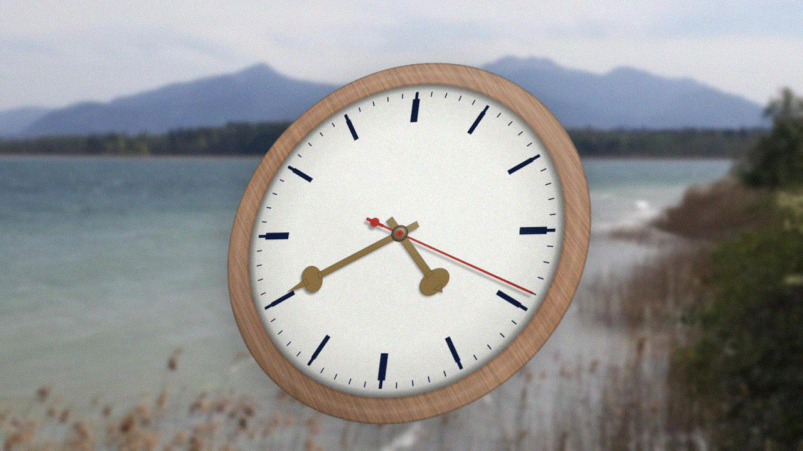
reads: 4,40,19
